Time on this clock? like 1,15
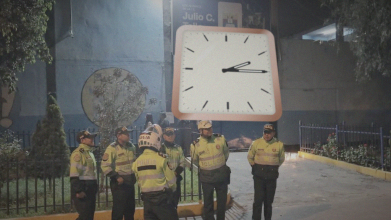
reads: 2,15
